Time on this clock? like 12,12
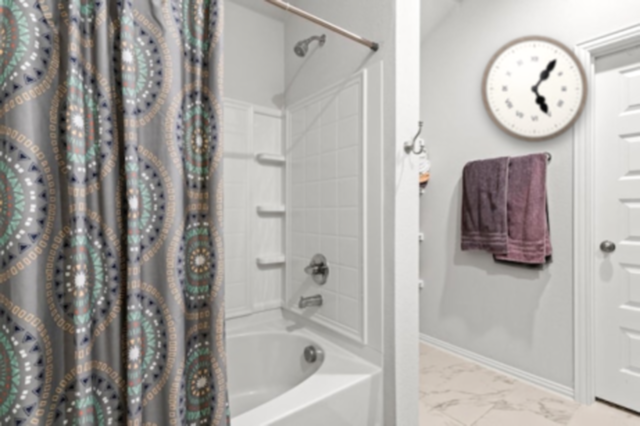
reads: 5,06
